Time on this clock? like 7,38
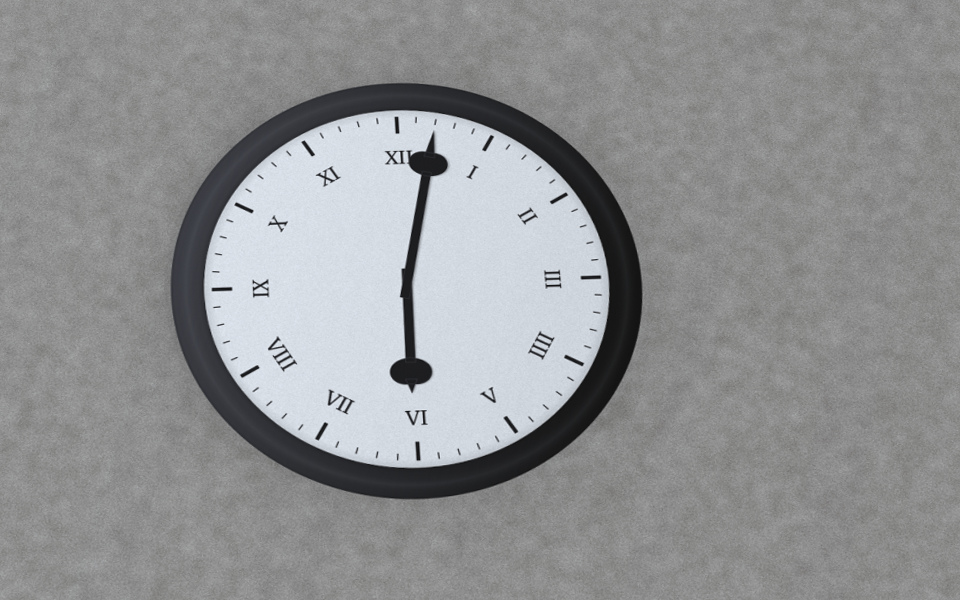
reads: 6,02
